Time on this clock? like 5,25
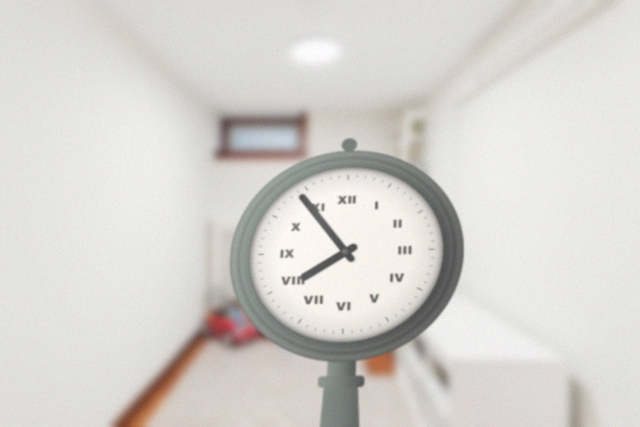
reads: 7,54
